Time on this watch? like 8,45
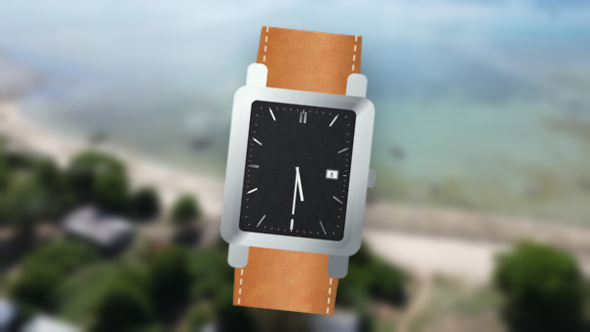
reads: 5,30
